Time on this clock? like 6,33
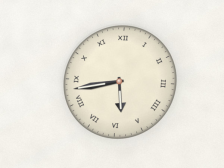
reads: 5,43
